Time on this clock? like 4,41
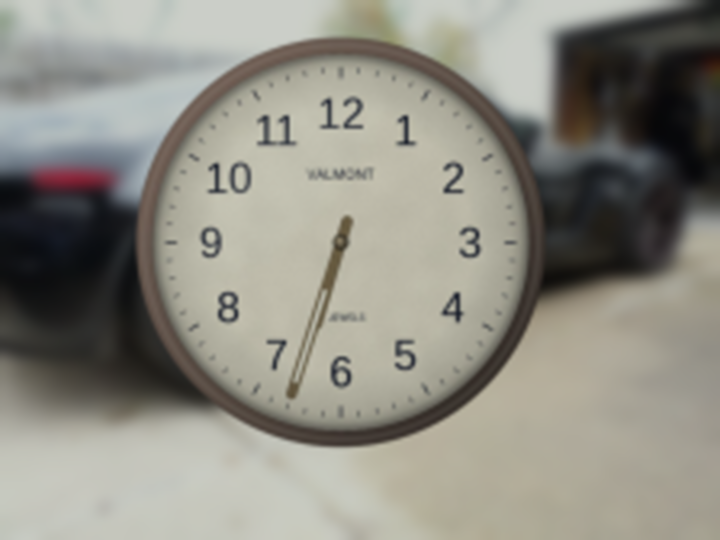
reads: 6,33
